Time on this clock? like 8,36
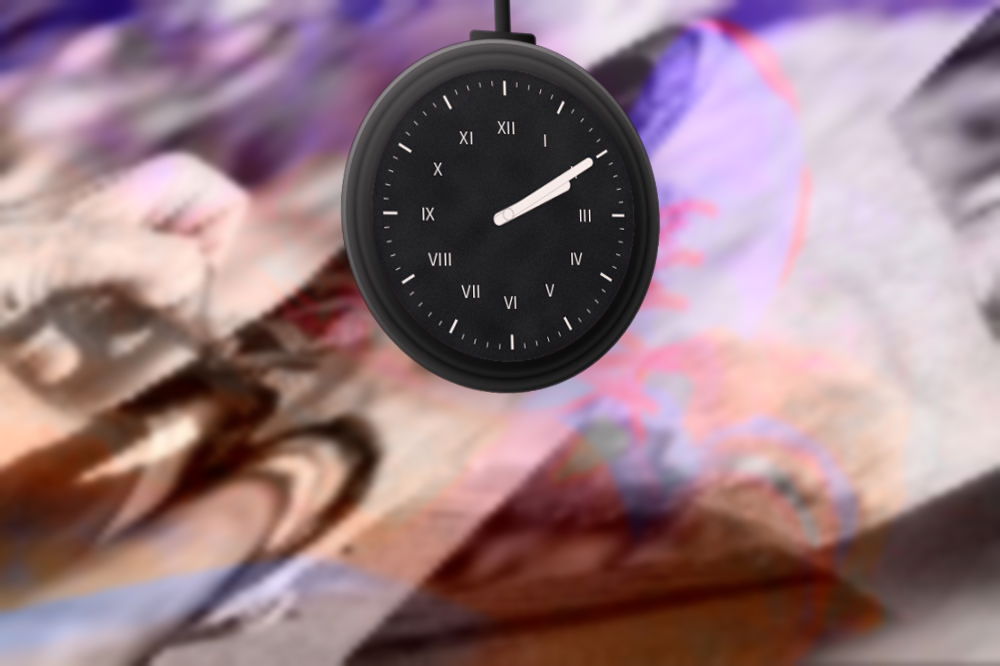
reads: 2,10
